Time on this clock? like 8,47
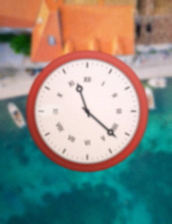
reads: 11,22
